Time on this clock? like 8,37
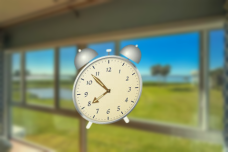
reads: 7,53
